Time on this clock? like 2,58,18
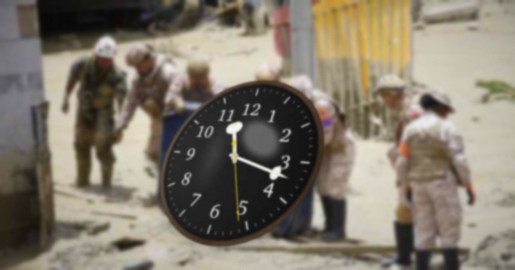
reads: 11,17,26
